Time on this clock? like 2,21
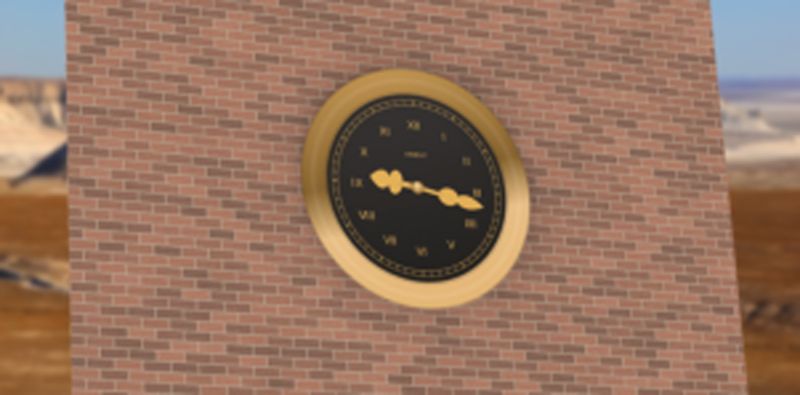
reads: 9,17
